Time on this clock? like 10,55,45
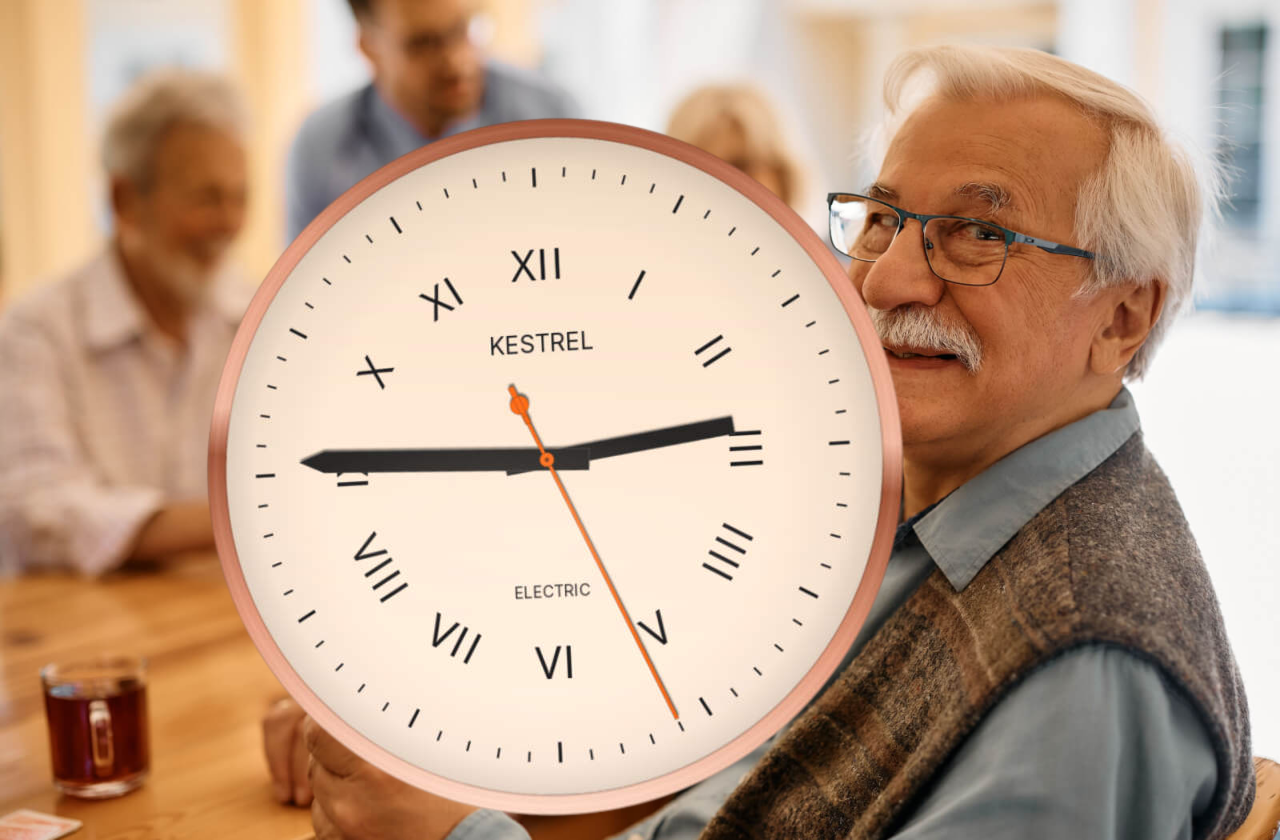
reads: 2,45,26
